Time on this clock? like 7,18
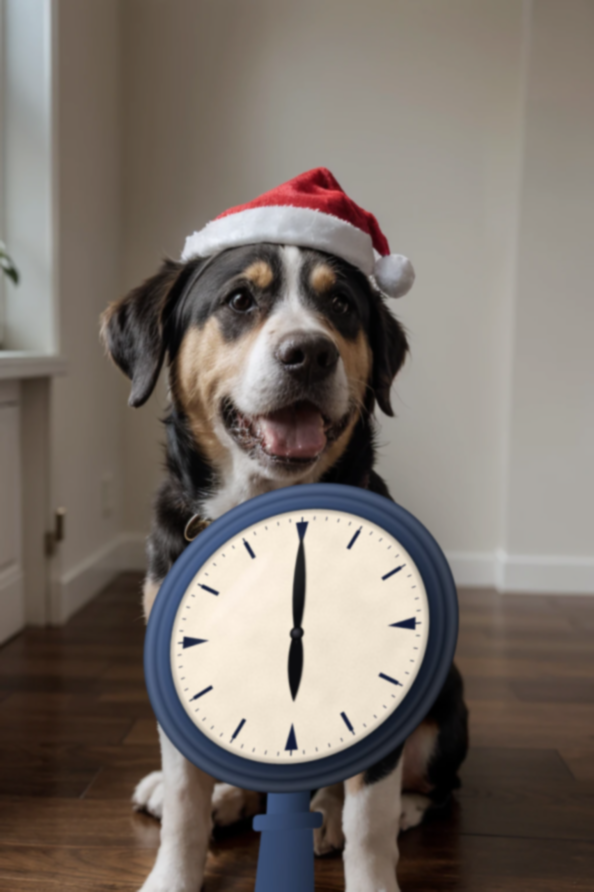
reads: 6,00
